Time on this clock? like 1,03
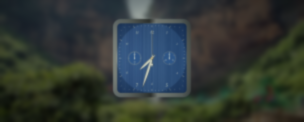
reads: 7,33
